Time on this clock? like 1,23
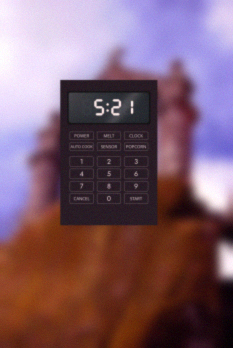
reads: 5,21
